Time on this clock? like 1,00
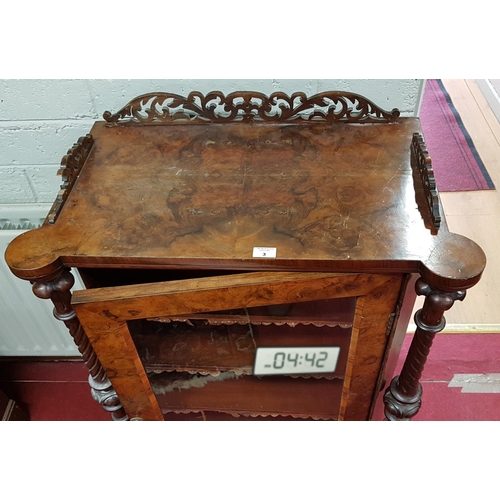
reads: 4,42
